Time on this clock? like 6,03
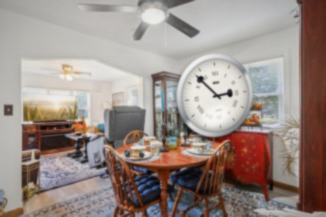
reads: 2,53
